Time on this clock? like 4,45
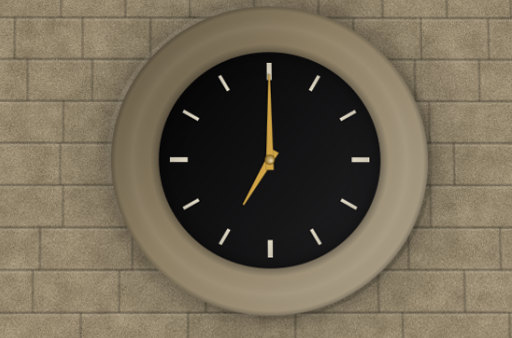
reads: 7,00
